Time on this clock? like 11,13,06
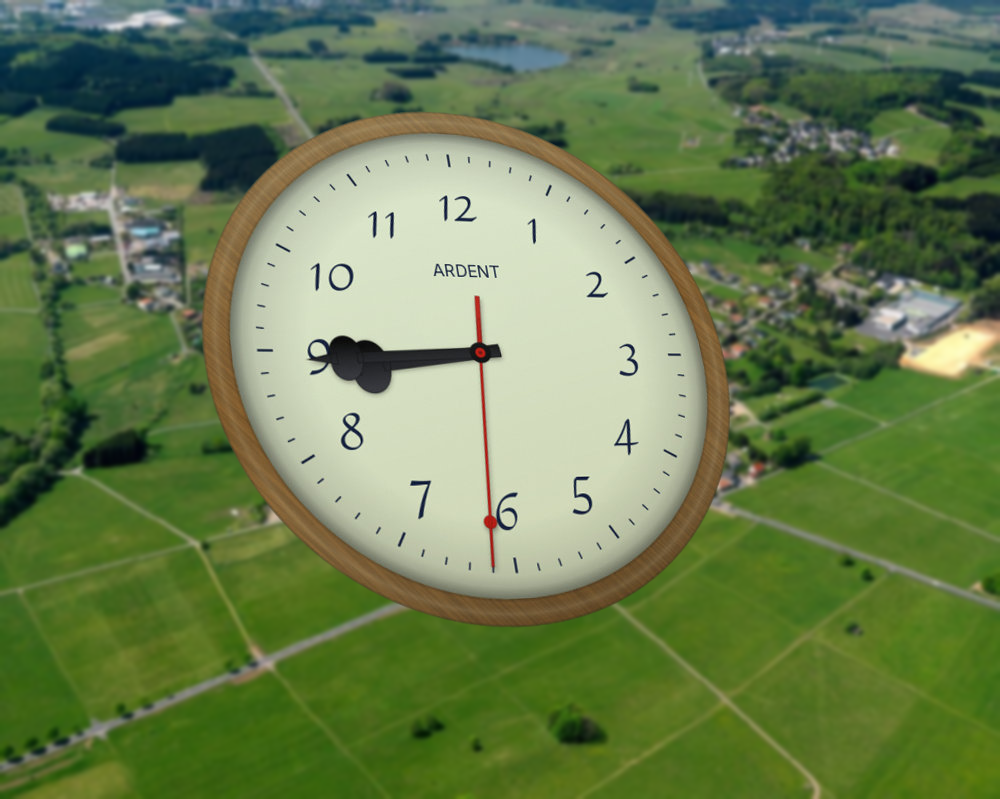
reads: 8,44,31
